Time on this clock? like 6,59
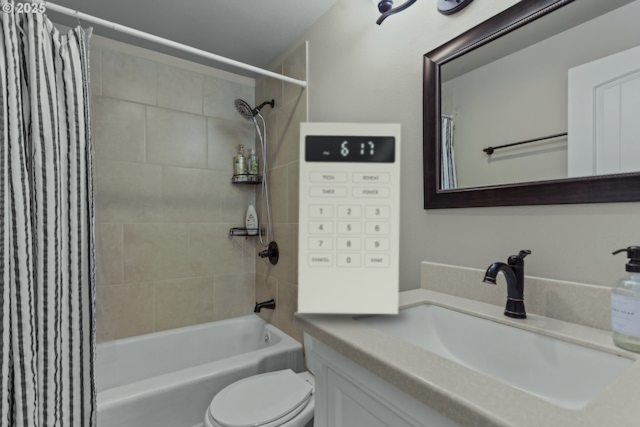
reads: 6,17
